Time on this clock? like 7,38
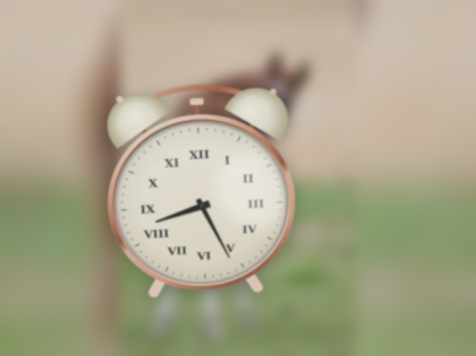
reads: 8,26
